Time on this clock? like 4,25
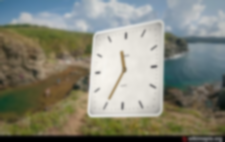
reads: 11,35
